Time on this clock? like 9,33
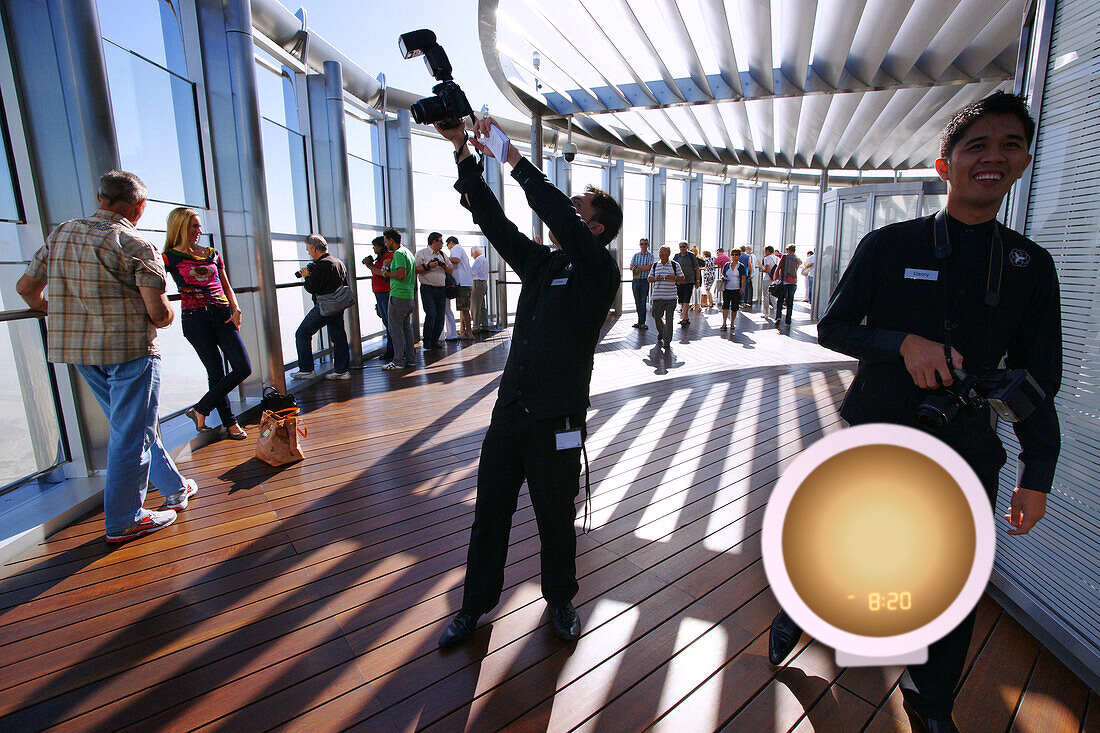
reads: 8,20
